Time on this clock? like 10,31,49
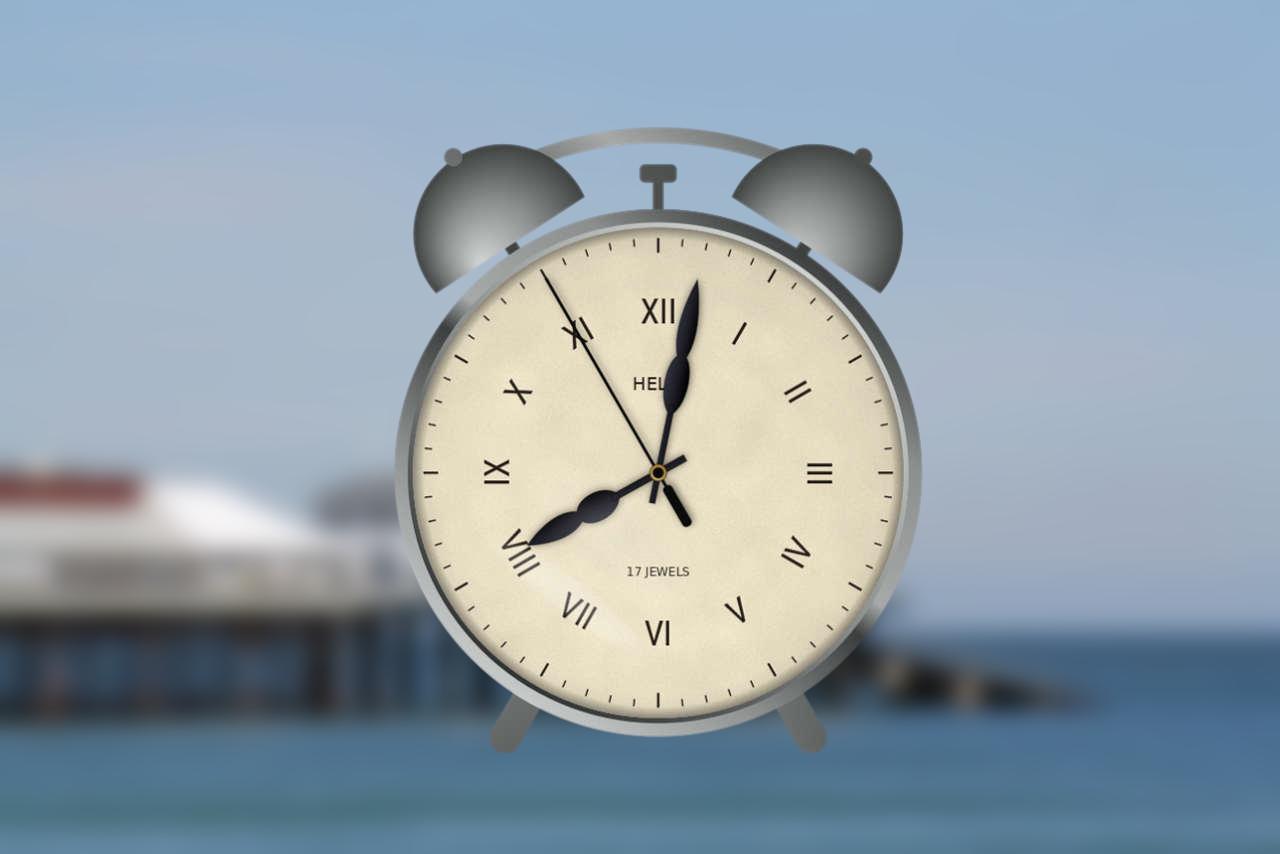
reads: 8,01,55
